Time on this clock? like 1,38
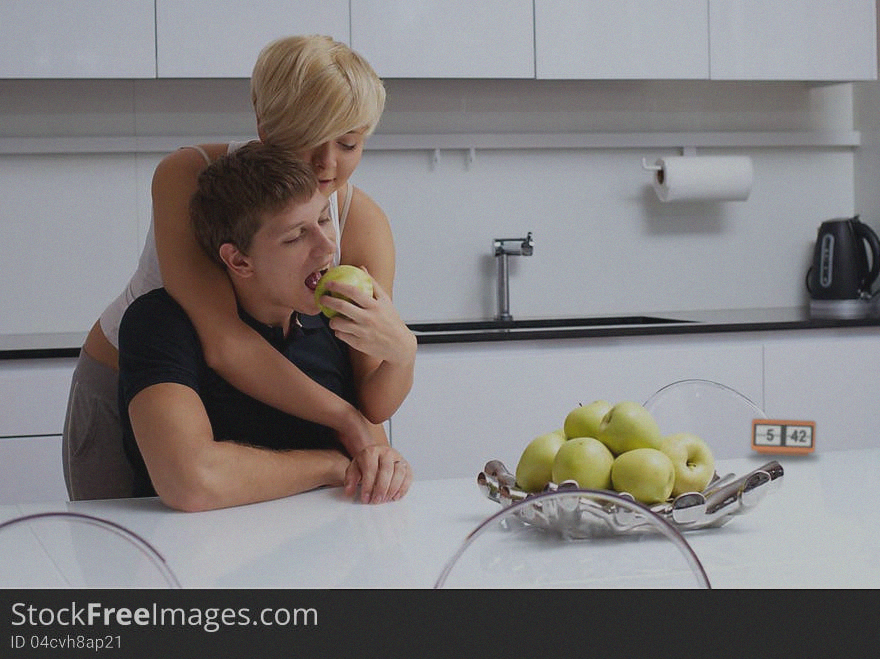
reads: 5,42
